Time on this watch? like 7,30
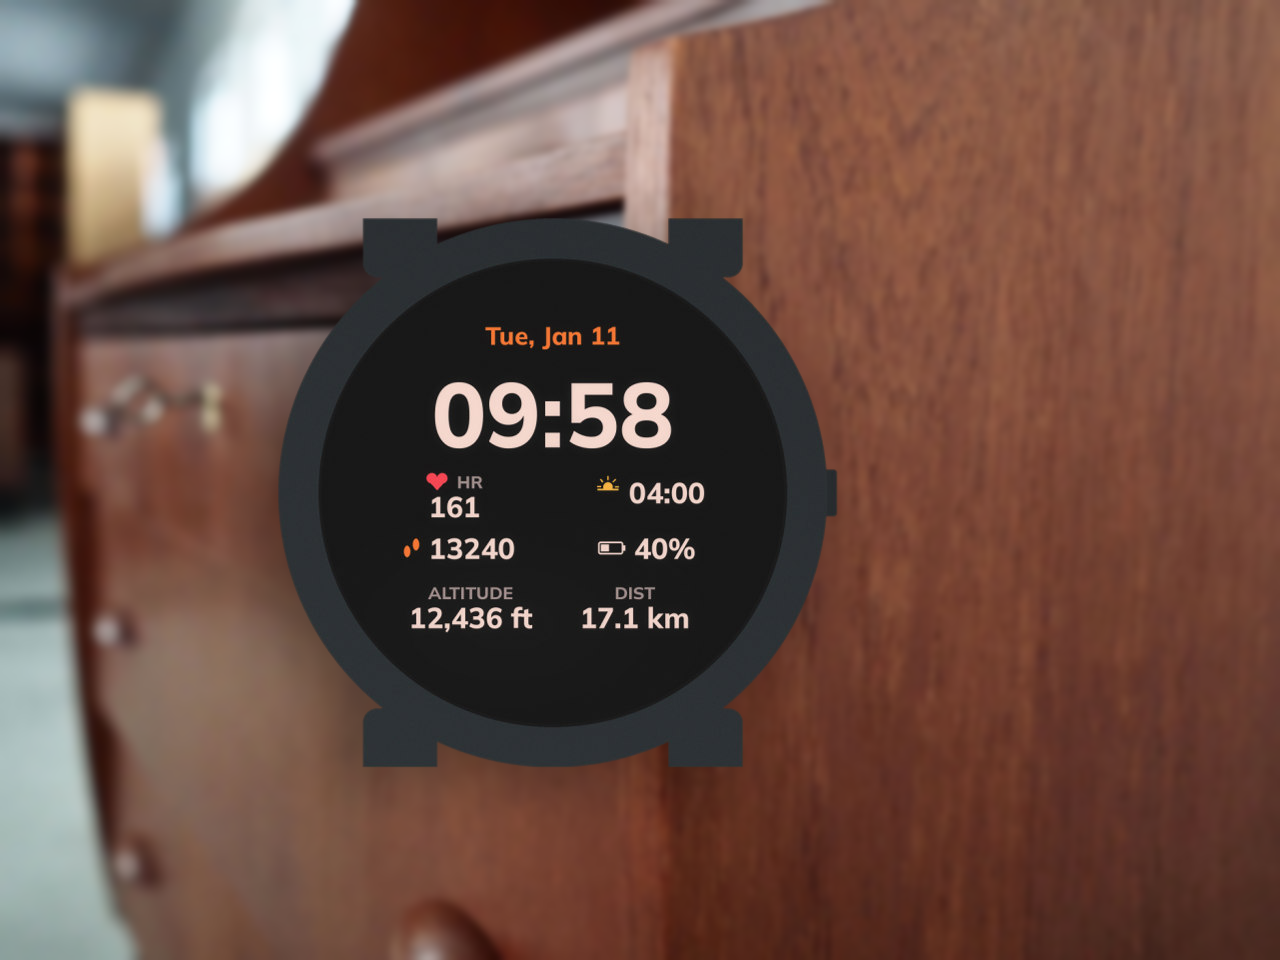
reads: 9,58
